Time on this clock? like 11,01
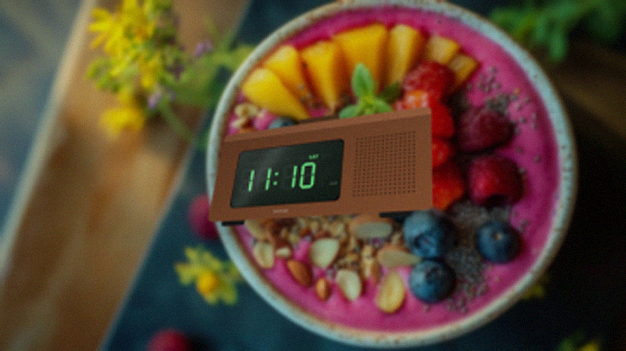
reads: 11,10
